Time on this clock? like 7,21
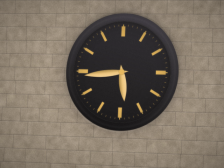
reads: 5,44
